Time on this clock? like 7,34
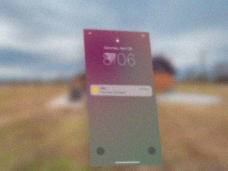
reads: 8,06
